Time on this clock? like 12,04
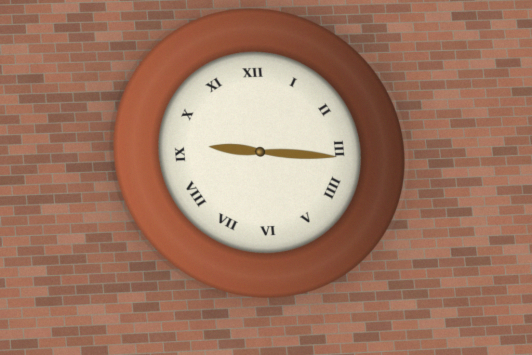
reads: 9,16
